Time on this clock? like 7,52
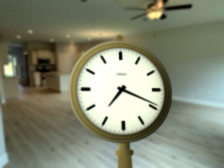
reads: 7,19
